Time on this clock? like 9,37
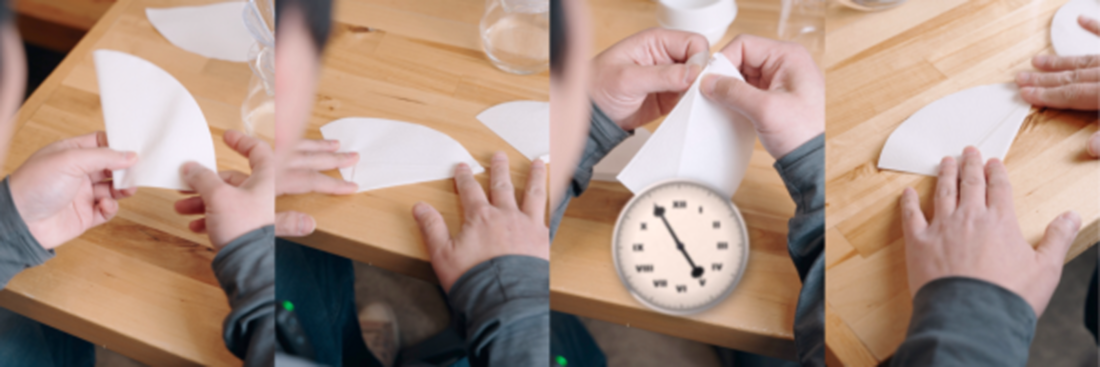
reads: 4,55
